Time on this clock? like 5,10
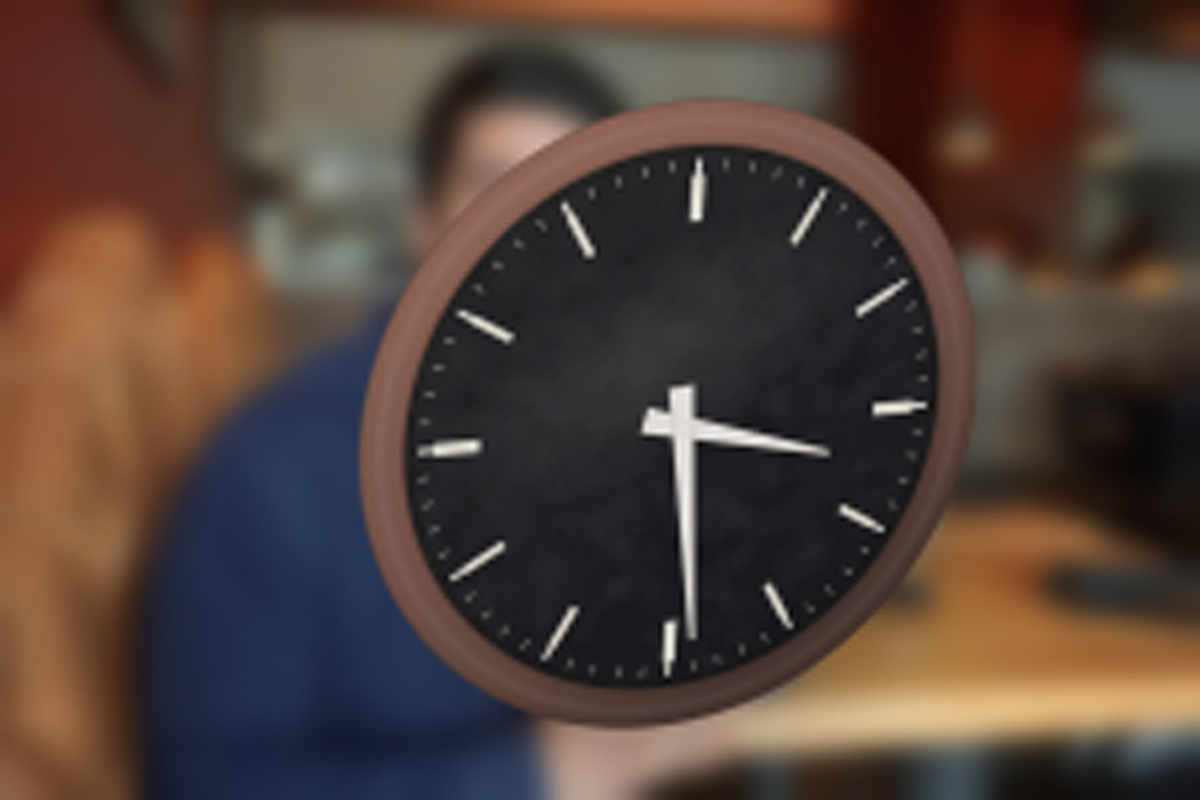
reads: 3,29
